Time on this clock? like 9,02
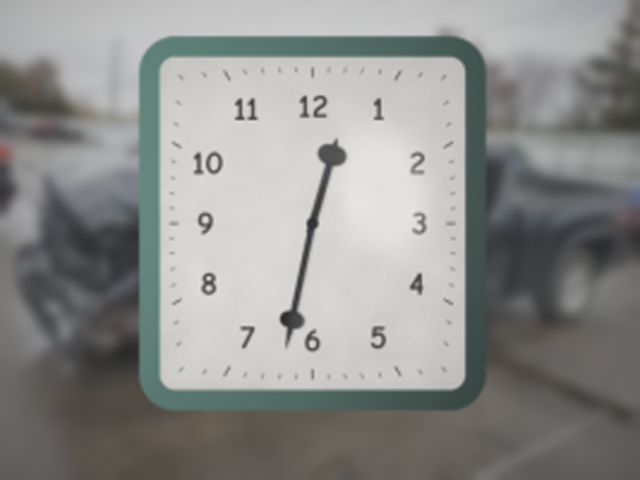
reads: 12,32
